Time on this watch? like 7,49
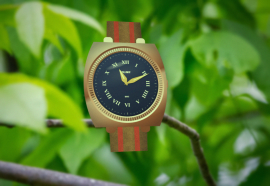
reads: 11,11
